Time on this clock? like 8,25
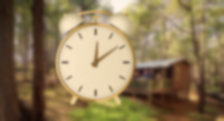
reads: 12,09
